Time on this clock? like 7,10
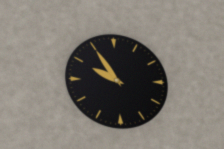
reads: 9,55
